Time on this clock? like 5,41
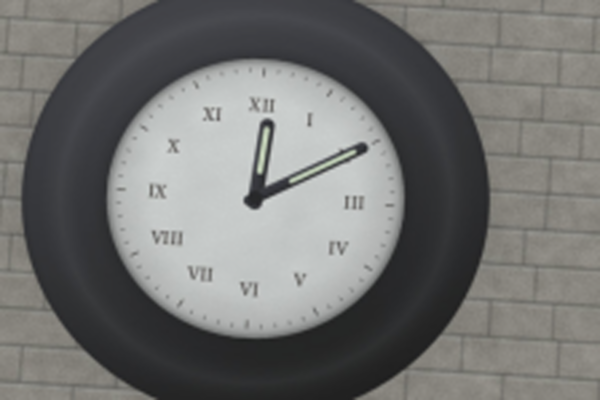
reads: 12,10
